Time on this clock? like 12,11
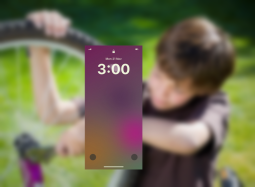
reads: 3,00
